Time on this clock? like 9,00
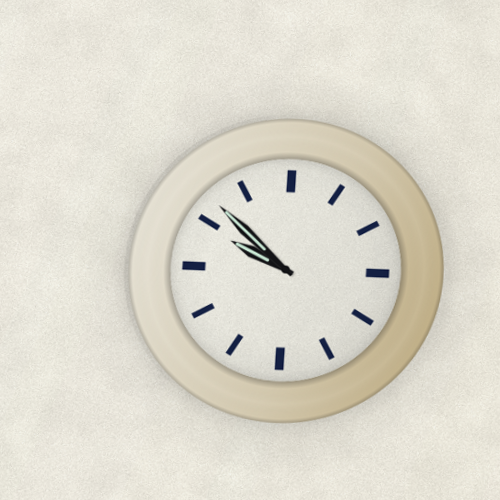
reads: 9,52
